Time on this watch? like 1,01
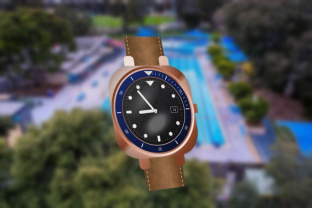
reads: 8,54
